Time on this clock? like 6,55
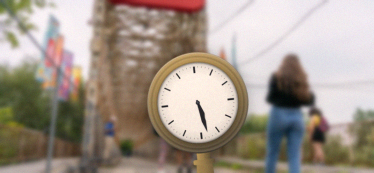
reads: 5,28
